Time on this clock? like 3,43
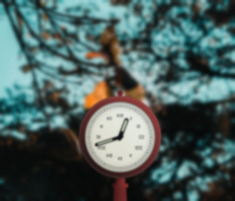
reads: 12,42
